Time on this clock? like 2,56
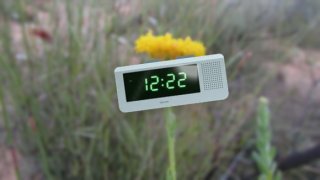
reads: 12,22
